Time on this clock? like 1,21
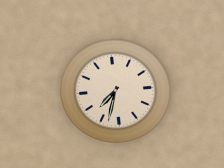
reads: 7,33
